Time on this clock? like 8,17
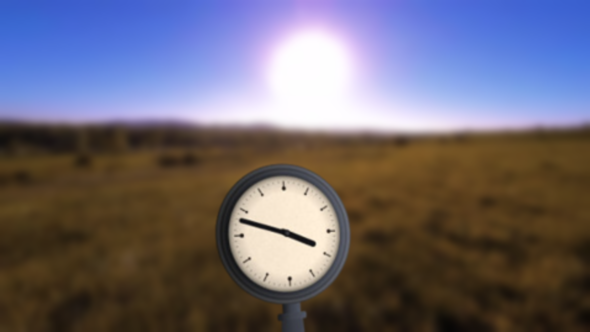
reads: 3,48
